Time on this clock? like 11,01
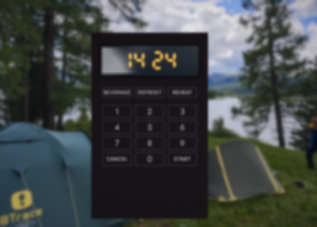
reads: 14,24
